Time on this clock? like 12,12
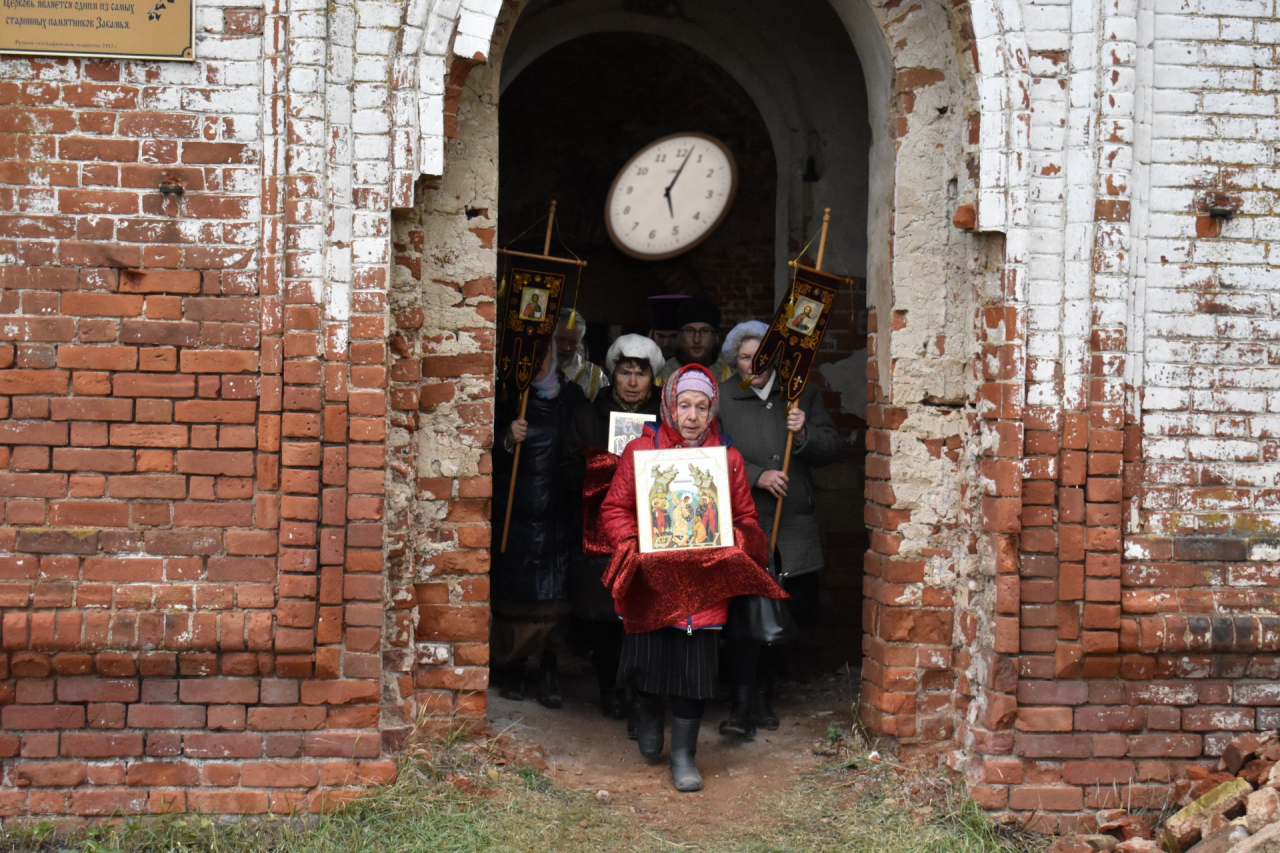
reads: 5,02
